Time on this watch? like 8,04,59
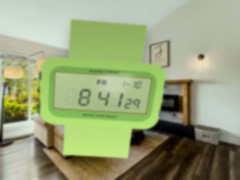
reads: 8,41,29
